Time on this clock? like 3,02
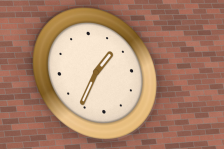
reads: 1,36
